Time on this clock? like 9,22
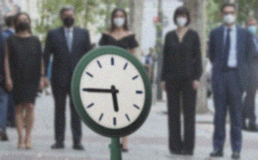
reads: 5,45
